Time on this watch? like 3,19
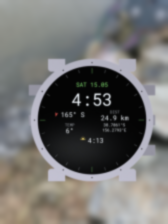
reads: 4,53
